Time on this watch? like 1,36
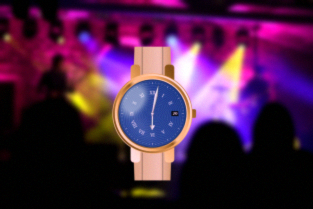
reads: 6,02
